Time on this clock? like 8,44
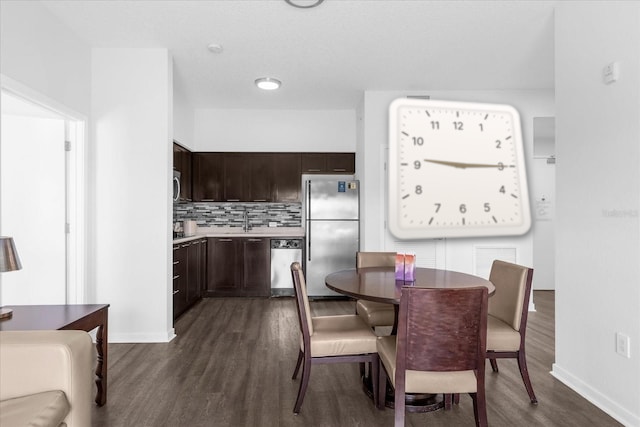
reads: 9,15
